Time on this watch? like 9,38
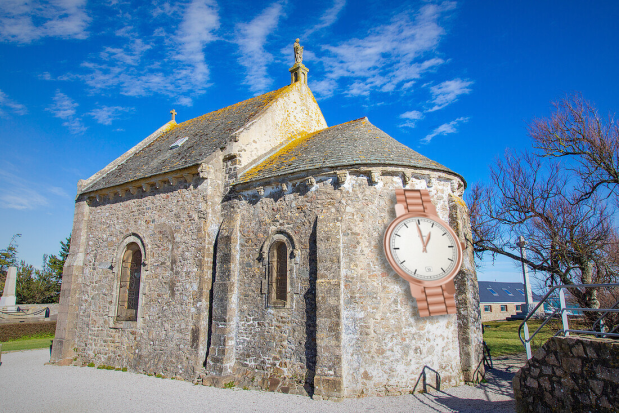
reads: 12,59
